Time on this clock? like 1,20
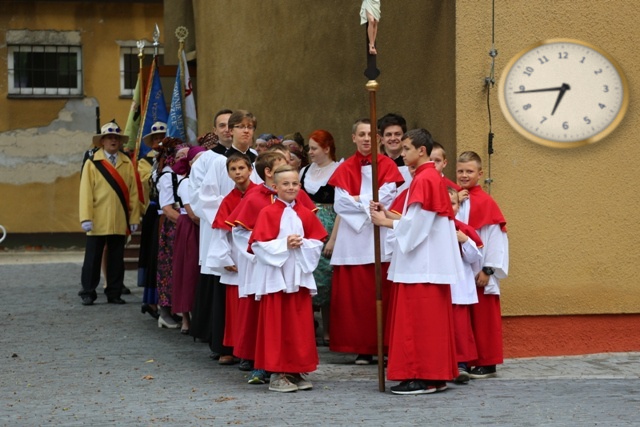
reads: 6,44
